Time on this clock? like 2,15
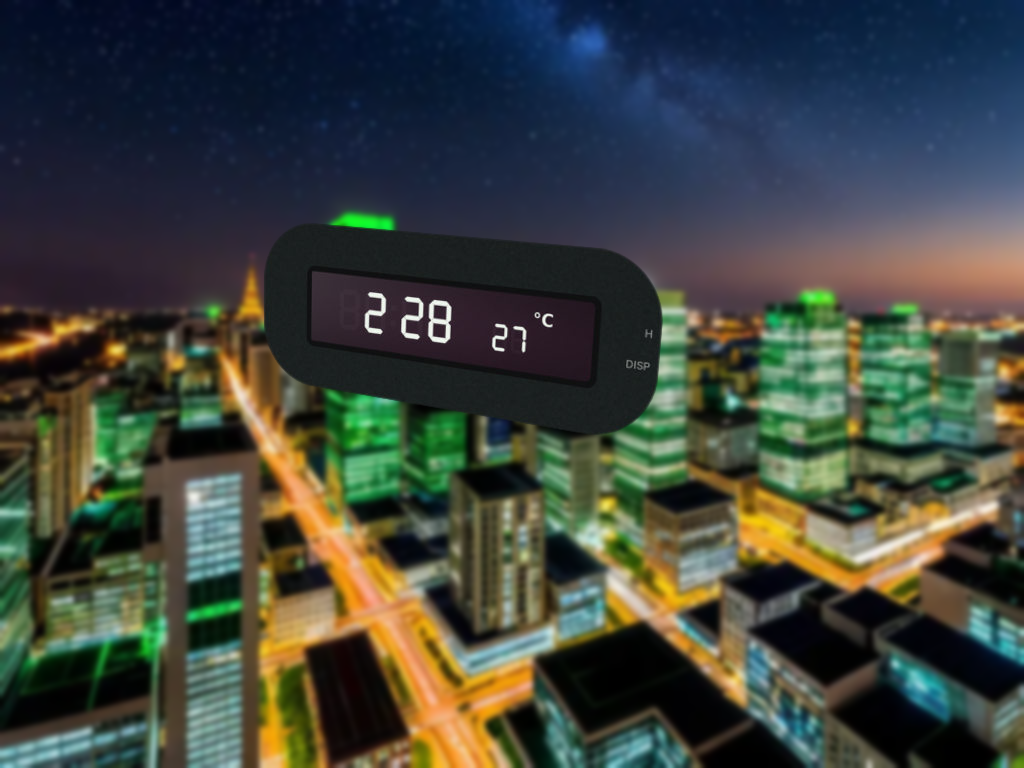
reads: 2,28
